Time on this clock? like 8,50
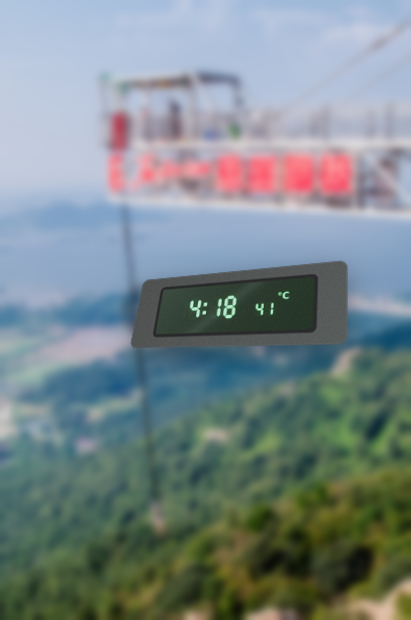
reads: 4,18
